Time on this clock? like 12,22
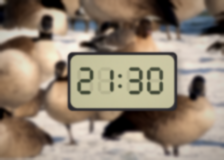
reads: 21,30
